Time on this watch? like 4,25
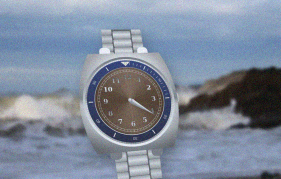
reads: 4,21
